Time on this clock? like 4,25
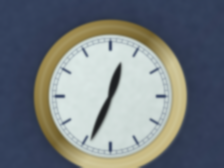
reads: 12,34
